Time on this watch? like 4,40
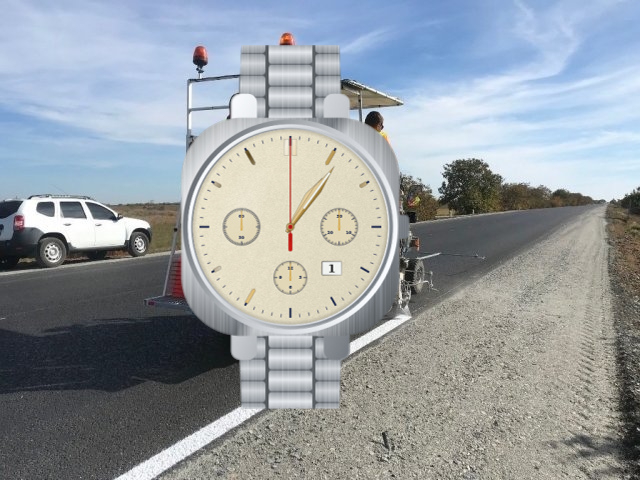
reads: 1,06
